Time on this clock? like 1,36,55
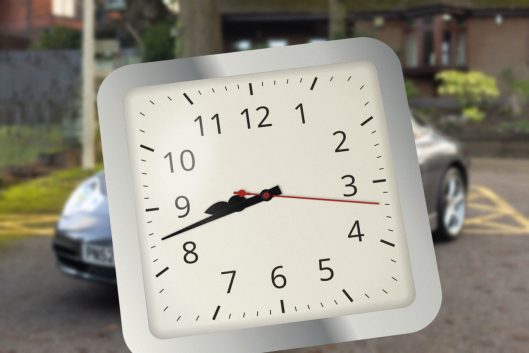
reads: 8,42,17
